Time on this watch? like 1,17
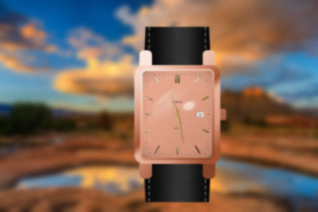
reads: 11,28
